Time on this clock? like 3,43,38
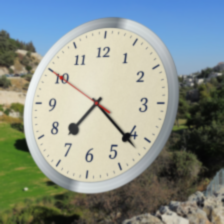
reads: 7,21,50
